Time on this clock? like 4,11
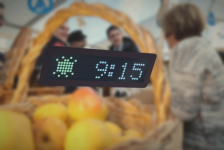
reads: 9,15
